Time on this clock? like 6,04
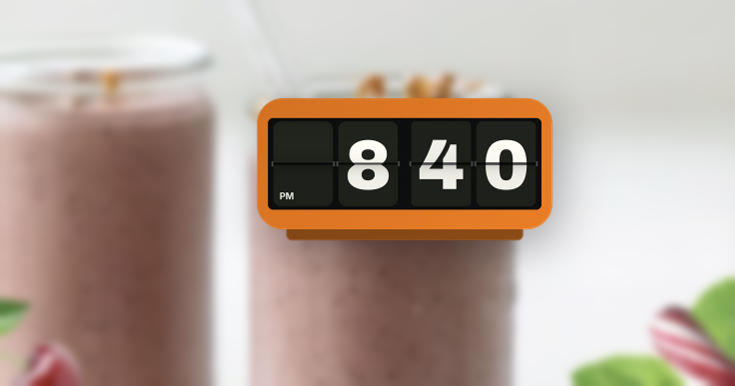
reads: 8,40
